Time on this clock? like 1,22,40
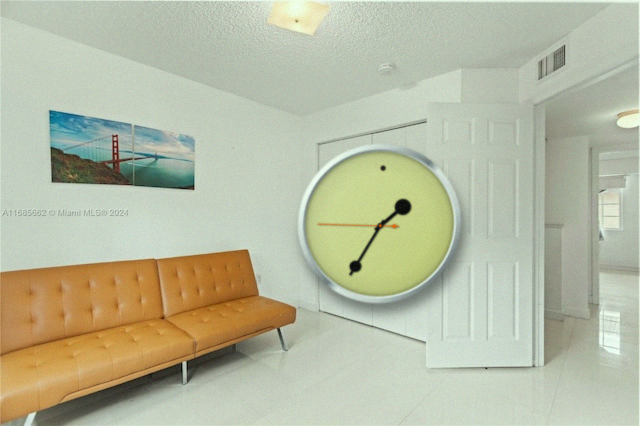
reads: 1,34,45
